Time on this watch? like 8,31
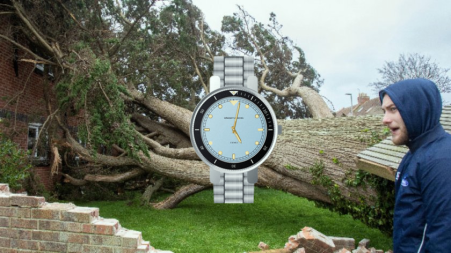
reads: 5,02
